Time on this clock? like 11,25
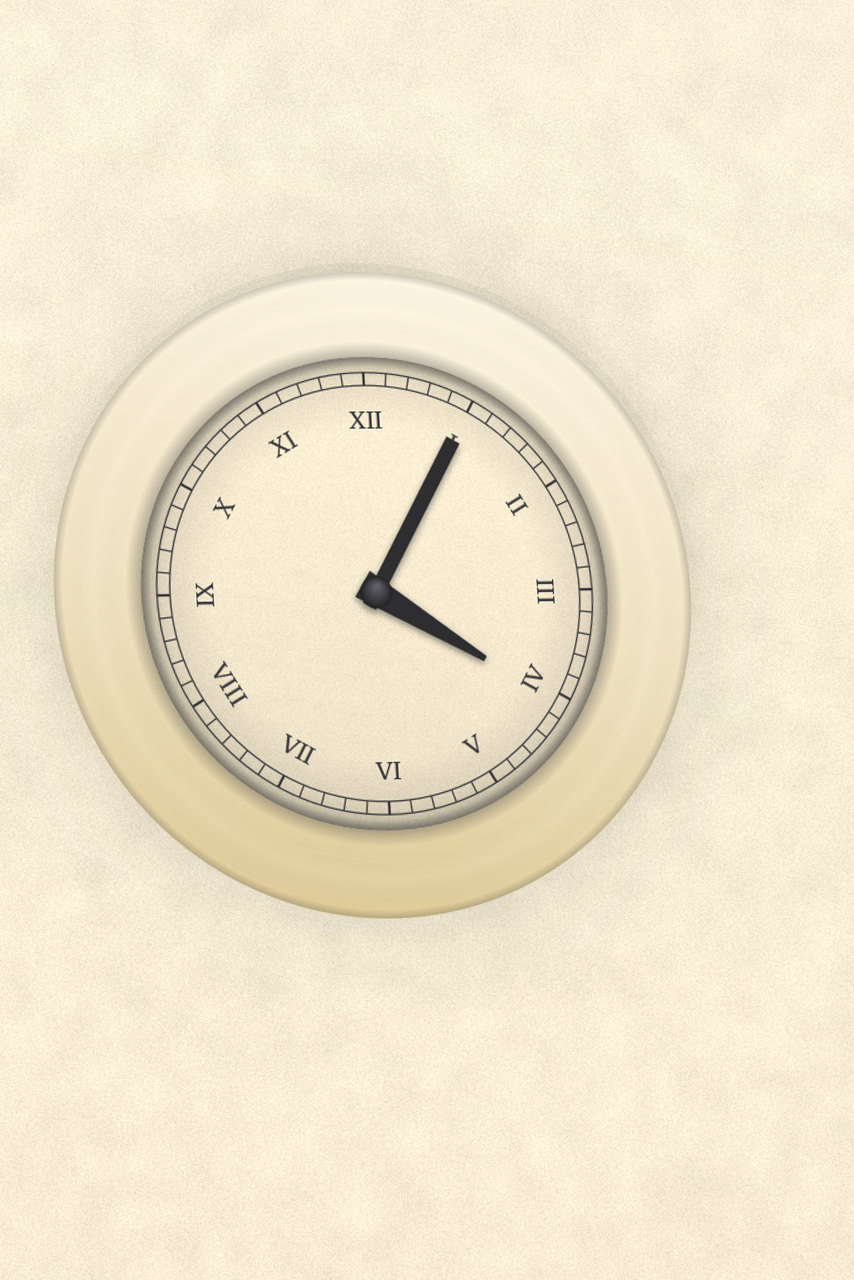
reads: 4,05
